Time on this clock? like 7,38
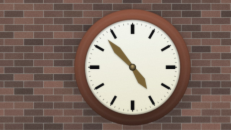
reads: 4,53
